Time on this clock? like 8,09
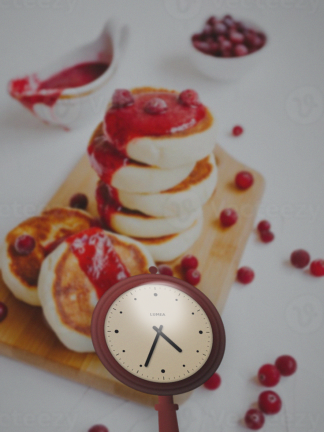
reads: 4,34
